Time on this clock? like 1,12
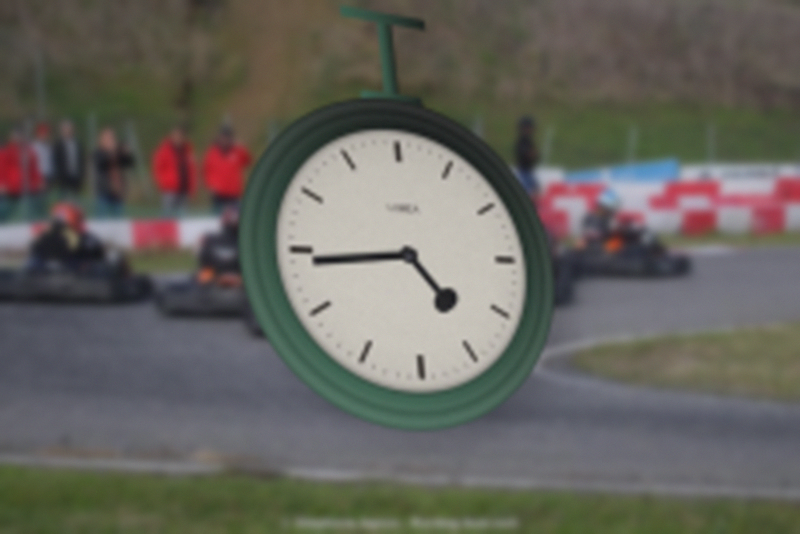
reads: 4,44
